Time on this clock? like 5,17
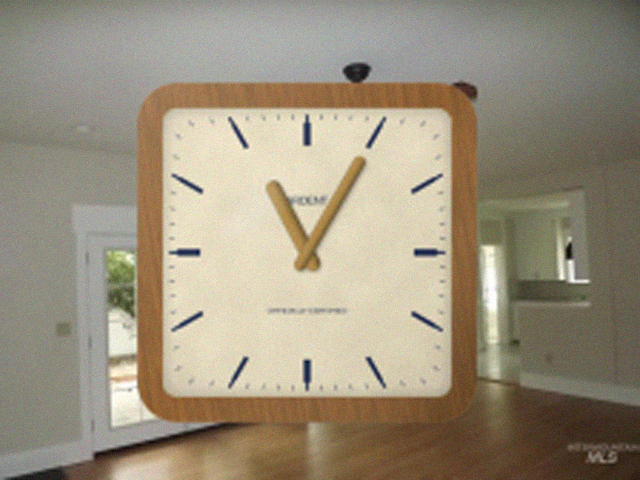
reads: 11,05
